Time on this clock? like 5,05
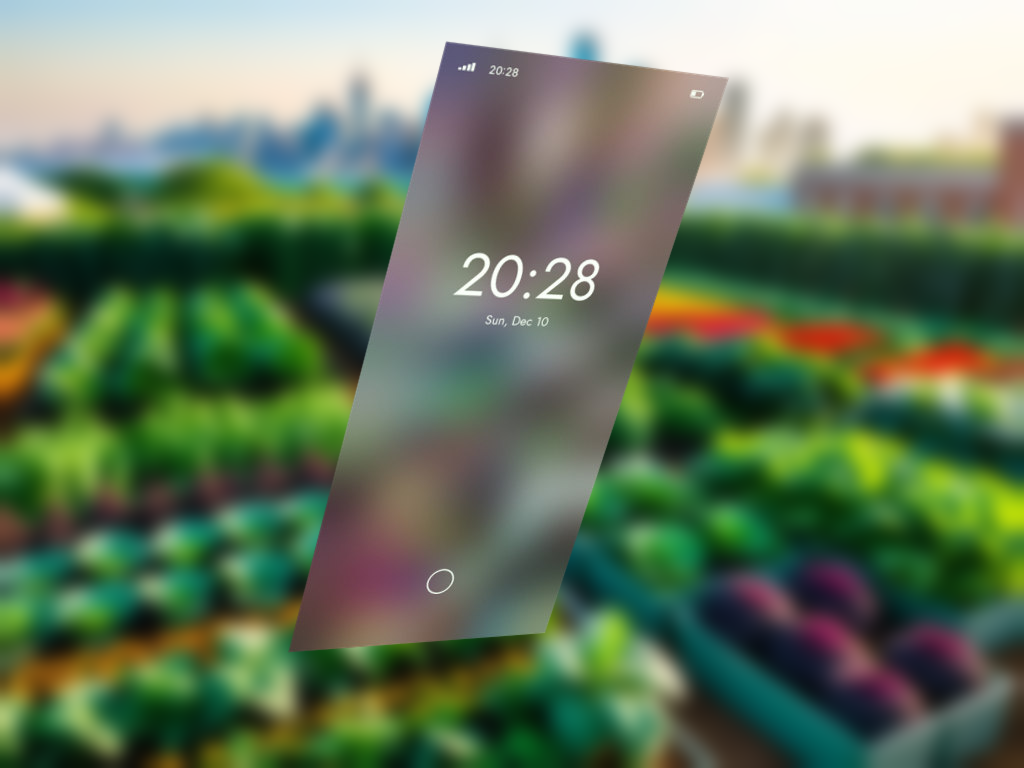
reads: 20,28
